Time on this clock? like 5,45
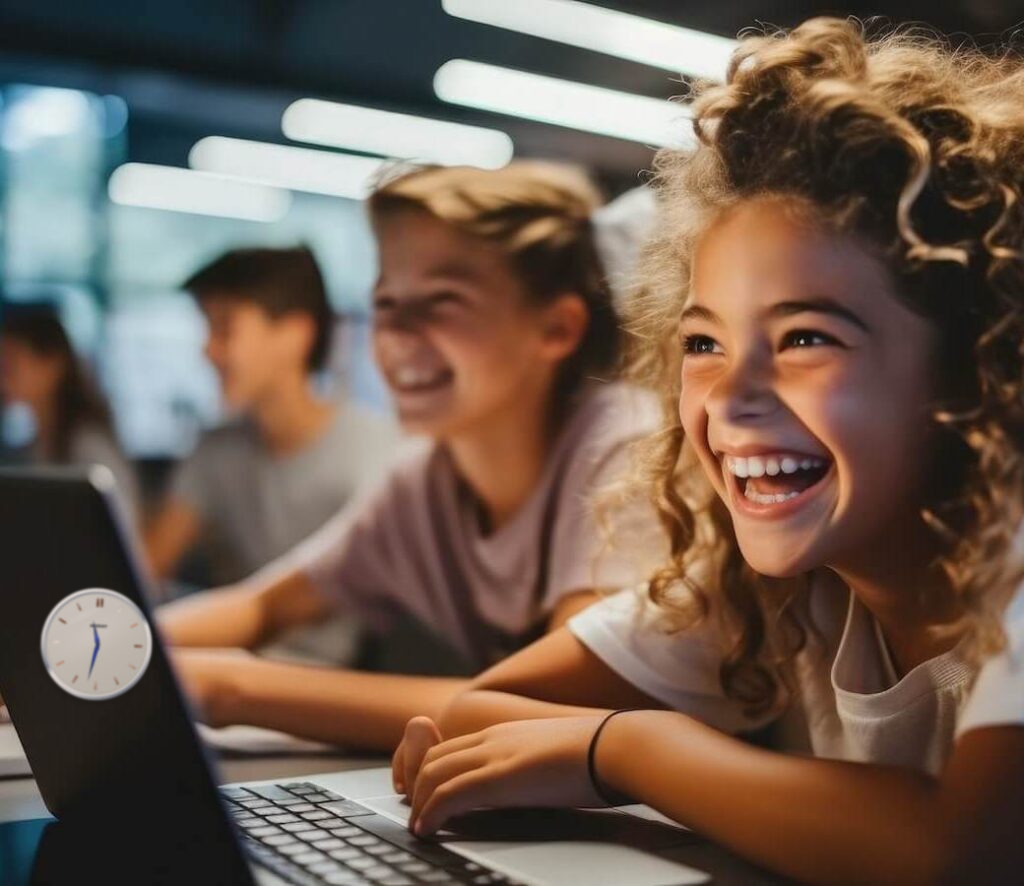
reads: 11,32
